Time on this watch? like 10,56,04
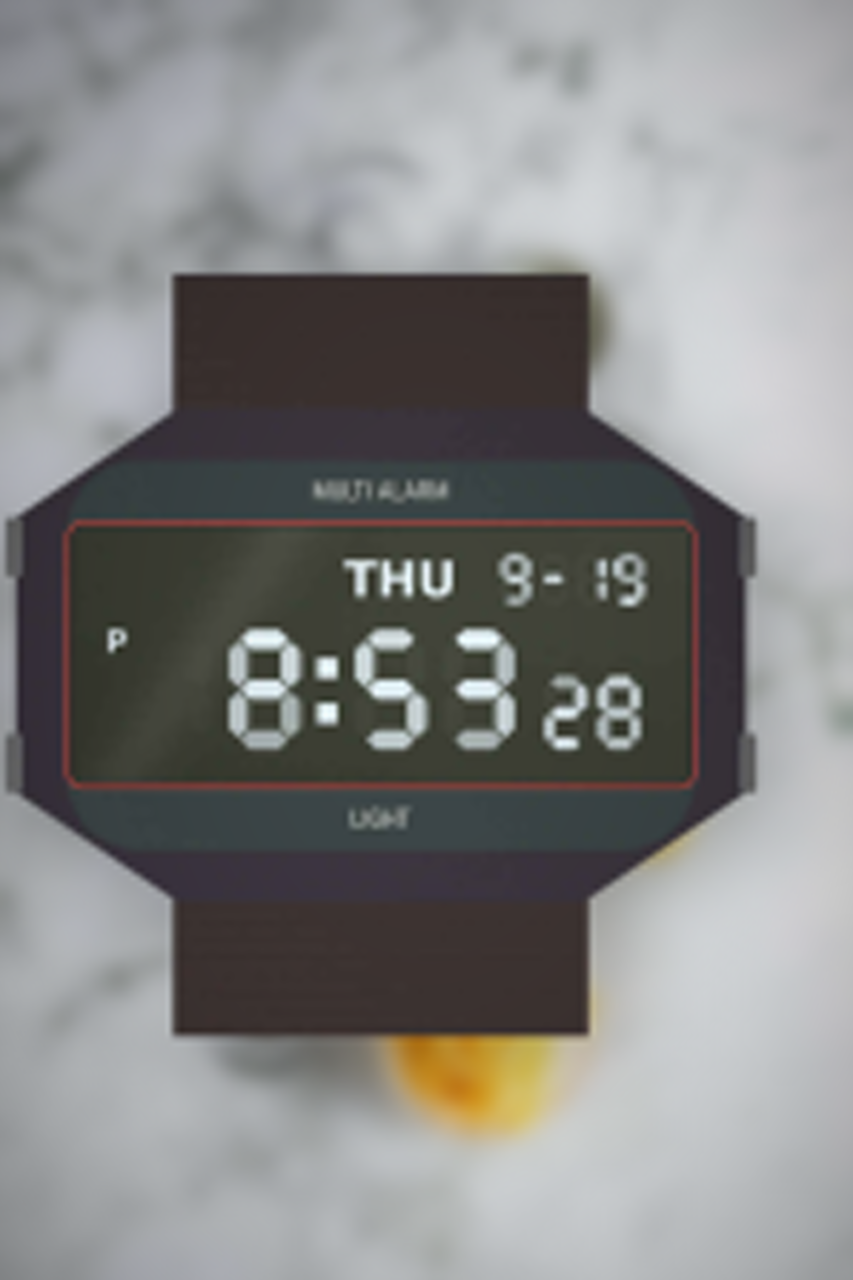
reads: 8,53,28
